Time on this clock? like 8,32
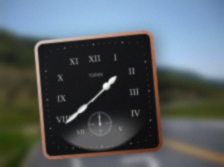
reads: 1,39
